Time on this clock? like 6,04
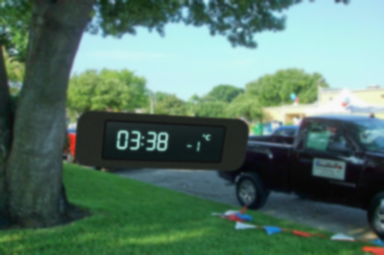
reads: 3,38
